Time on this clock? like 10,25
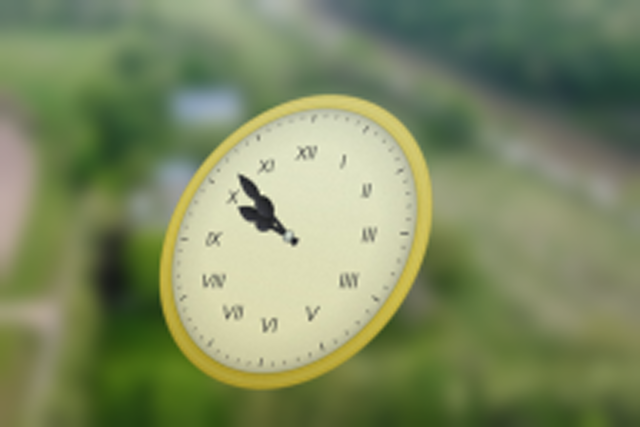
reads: 9,52
